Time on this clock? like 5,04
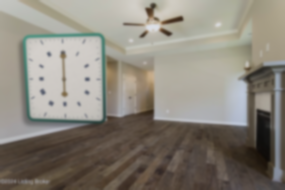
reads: 6,00
